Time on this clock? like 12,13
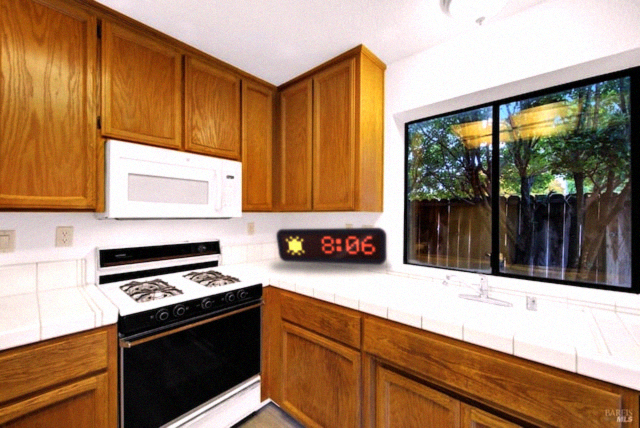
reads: 8,06
